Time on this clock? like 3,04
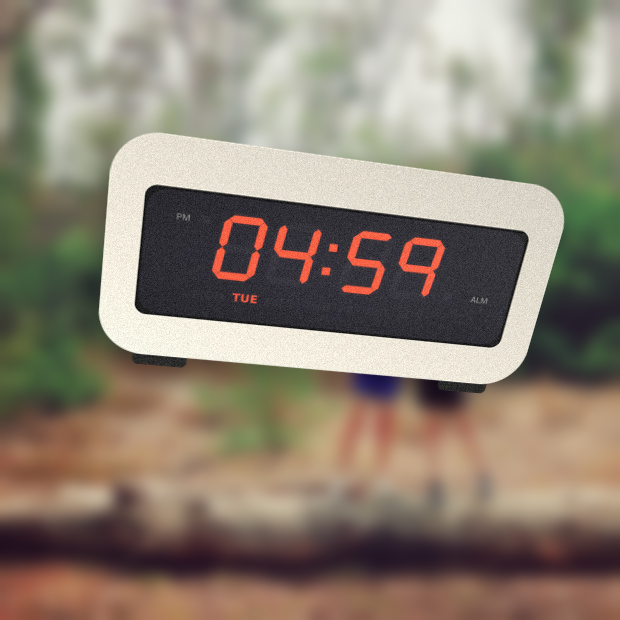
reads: 4,59
